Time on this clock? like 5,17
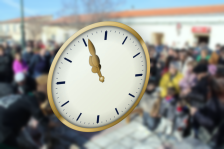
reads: 10,56
